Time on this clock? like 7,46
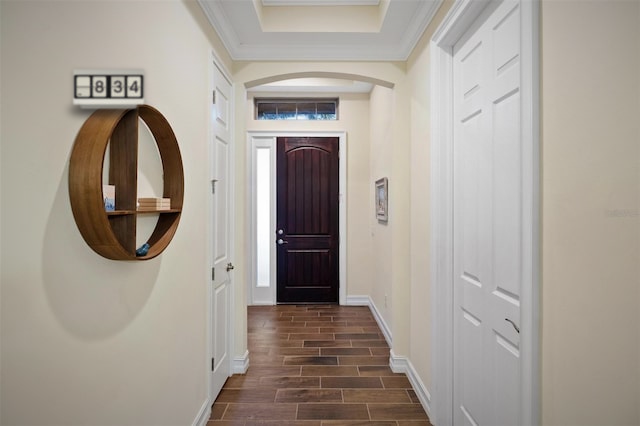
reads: 8,34
